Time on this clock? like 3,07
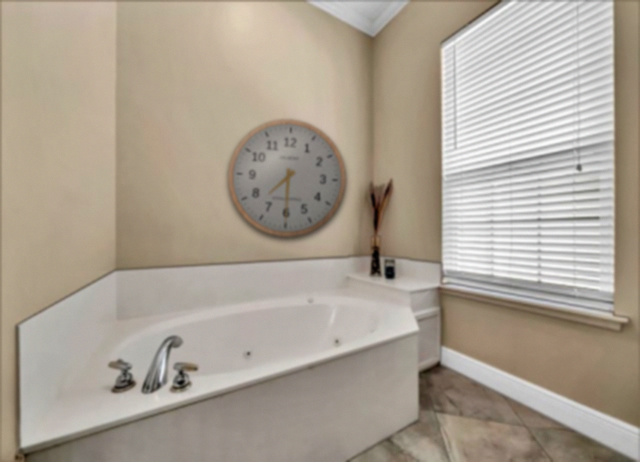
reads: 7,30
